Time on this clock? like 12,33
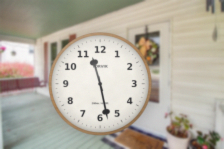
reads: 11,28
